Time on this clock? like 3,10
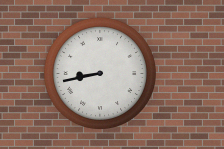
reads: 8,43
